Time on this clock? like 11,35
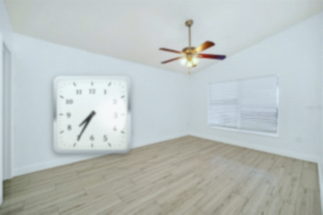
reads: 7,35
